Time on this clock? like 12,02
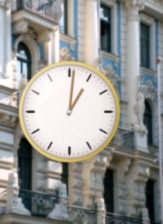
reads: 1,01
